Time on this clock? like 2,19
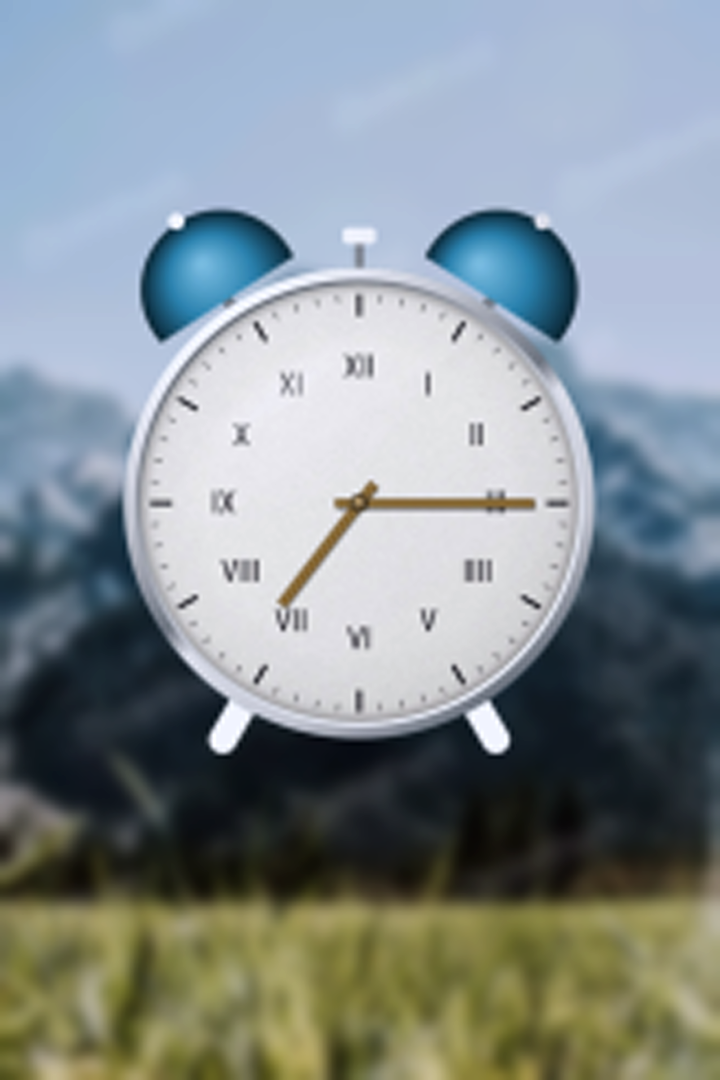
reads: 7,15
